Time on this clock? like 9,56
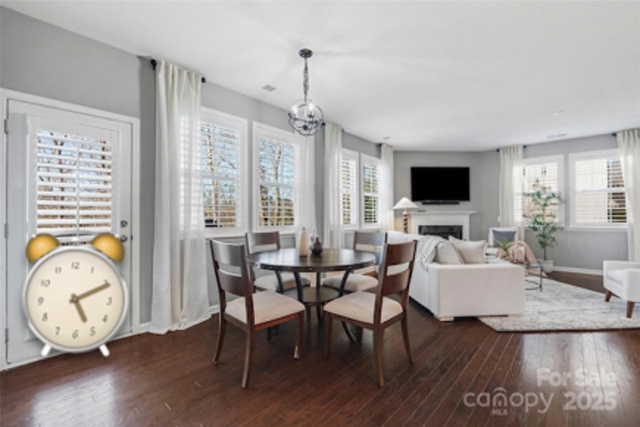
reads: 5,11
